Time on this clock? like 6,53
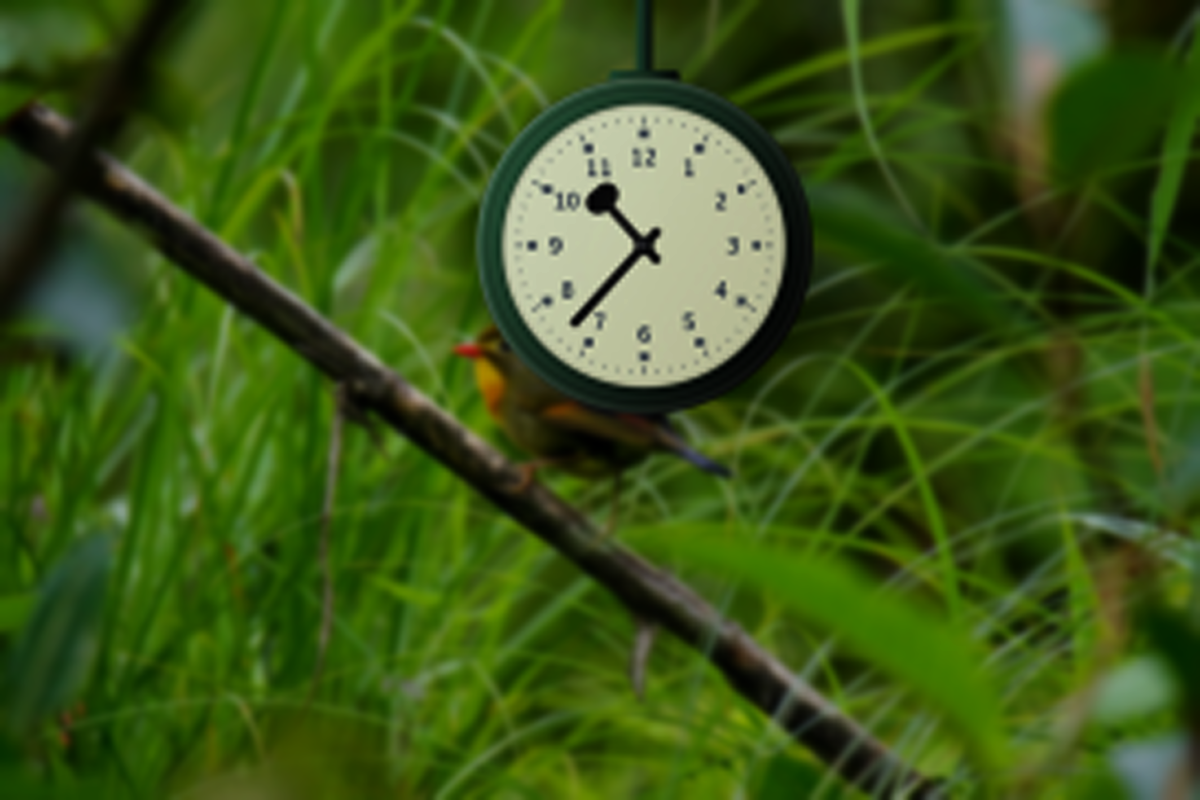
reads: 10,37
